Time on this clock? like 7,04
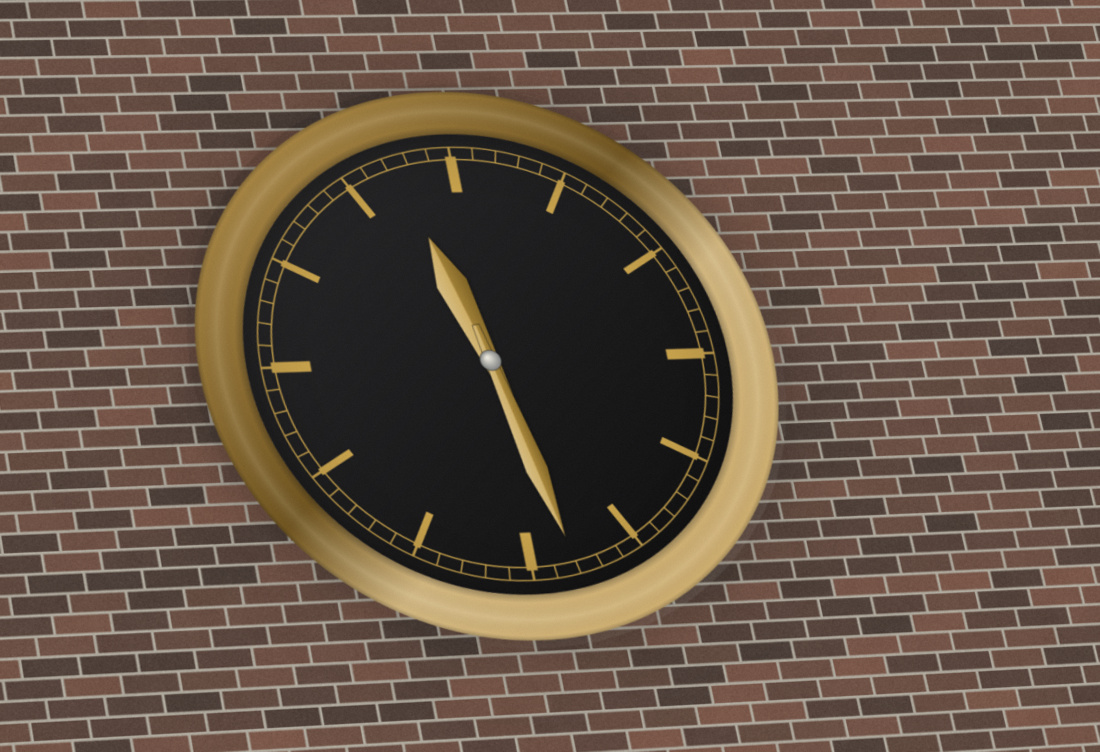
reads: 11,28
